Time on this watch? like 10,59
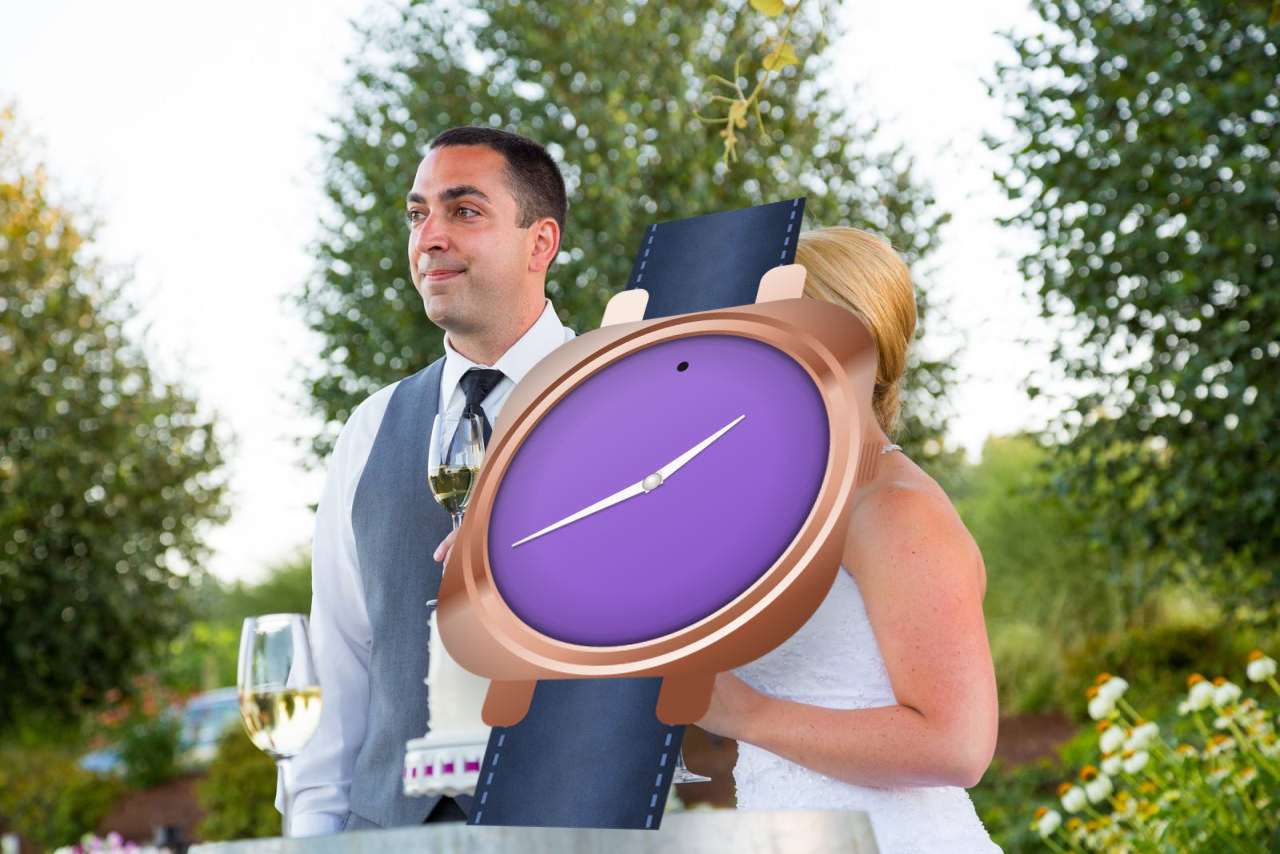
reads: 1,41
